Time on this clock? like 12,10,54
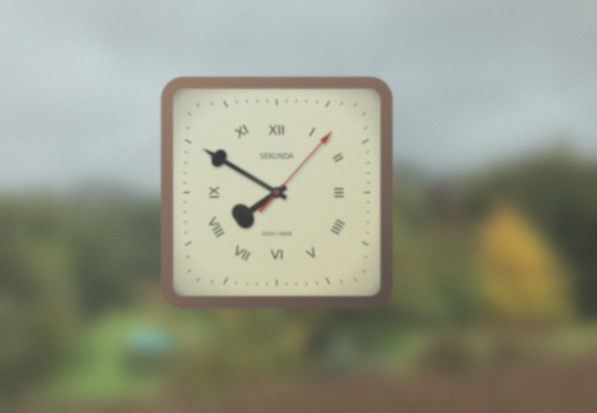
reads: 7,50,07
